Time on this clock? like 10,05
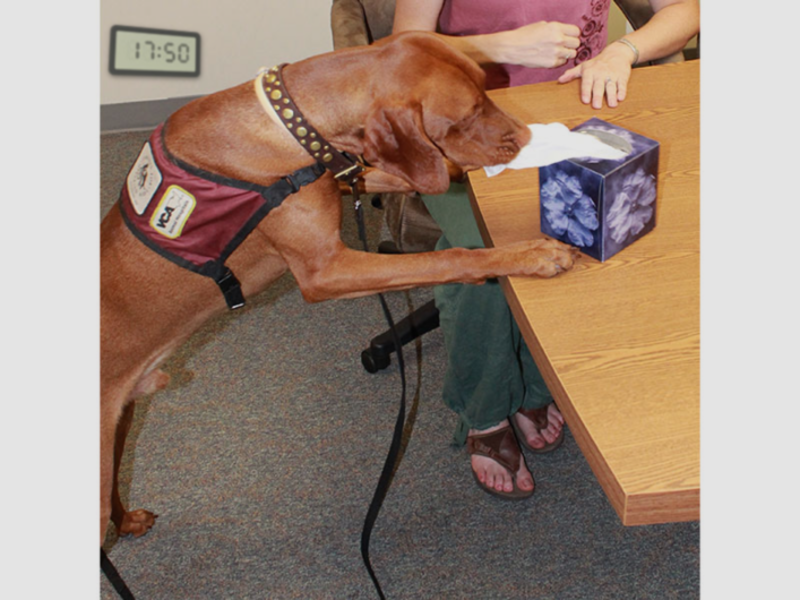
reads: 17,50
